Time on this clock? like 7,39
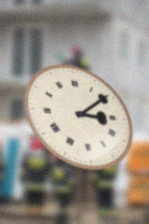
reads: 3,09
